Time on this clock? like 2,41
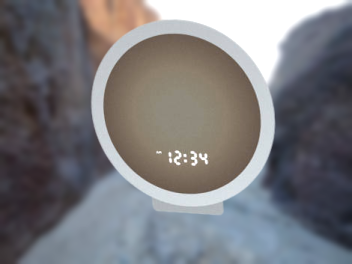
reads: 12,34
